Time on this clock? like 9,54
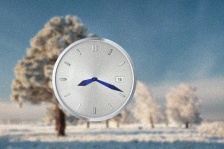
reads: 8,19
